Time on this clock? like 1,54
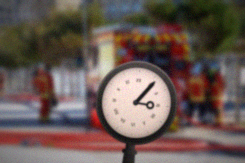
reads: 3,06
